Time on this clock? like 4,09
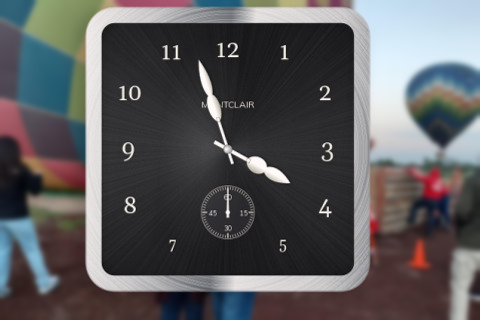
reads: 3,57
